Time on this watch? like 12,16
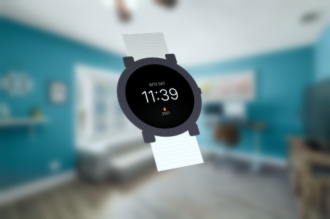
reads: 11,39
